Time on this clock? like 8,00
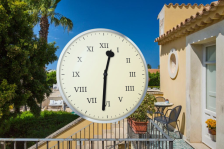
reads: 12,31
